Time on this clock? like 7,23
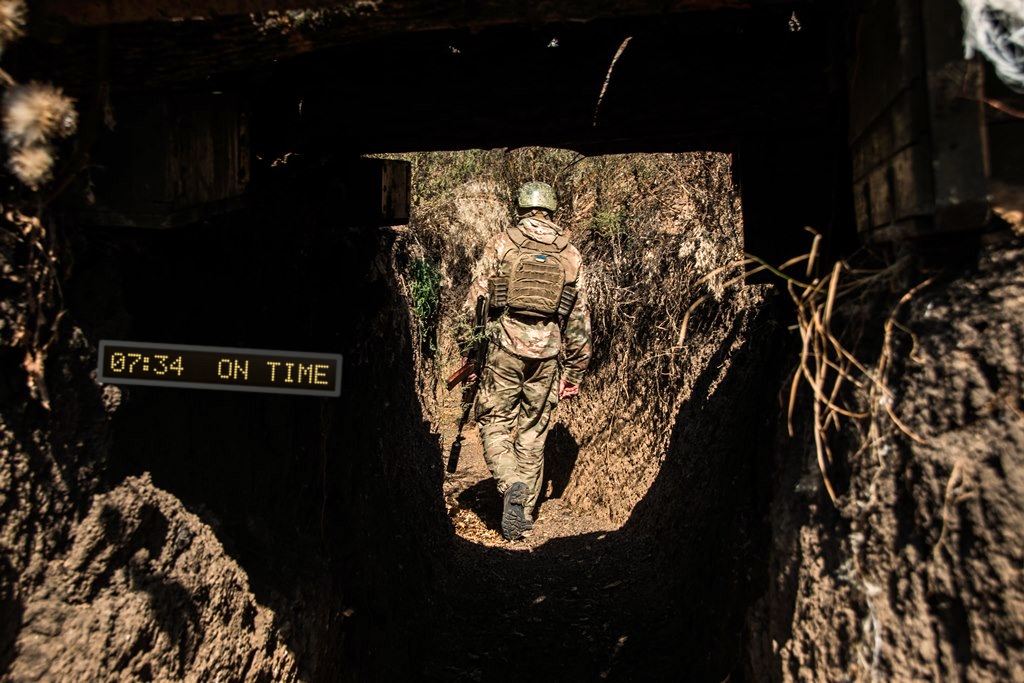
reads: 7,34
